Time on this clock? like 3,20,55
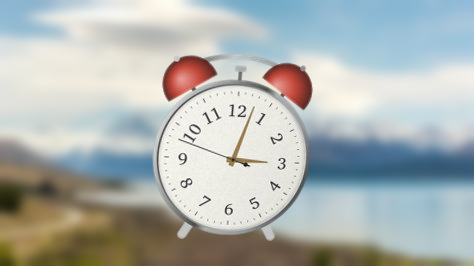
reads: 3,02,48
